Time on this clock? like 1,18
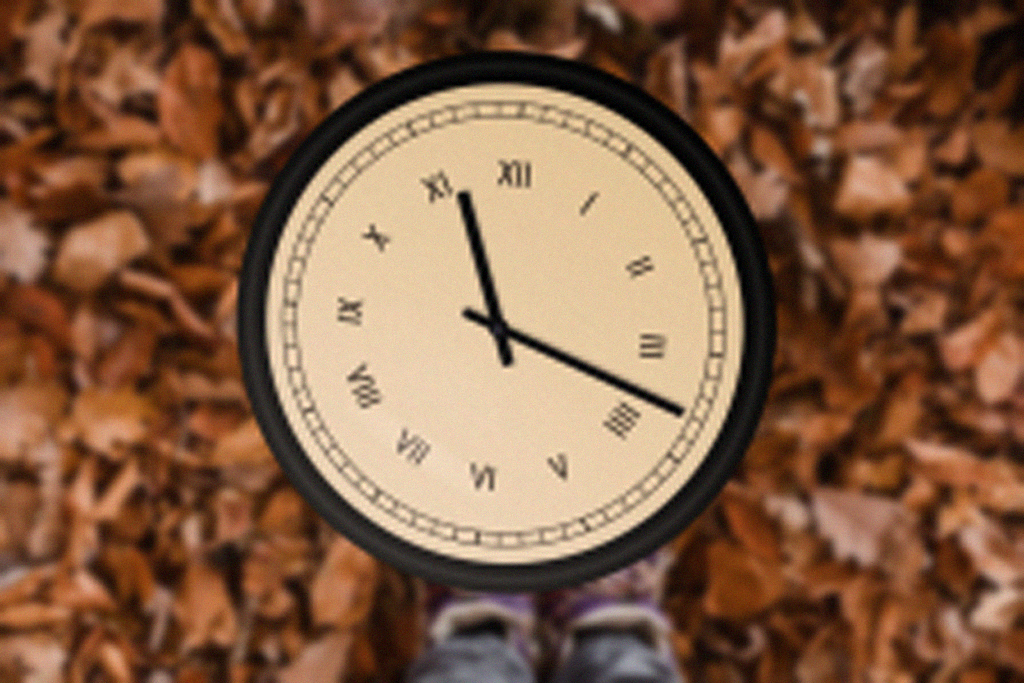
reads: 11,18
